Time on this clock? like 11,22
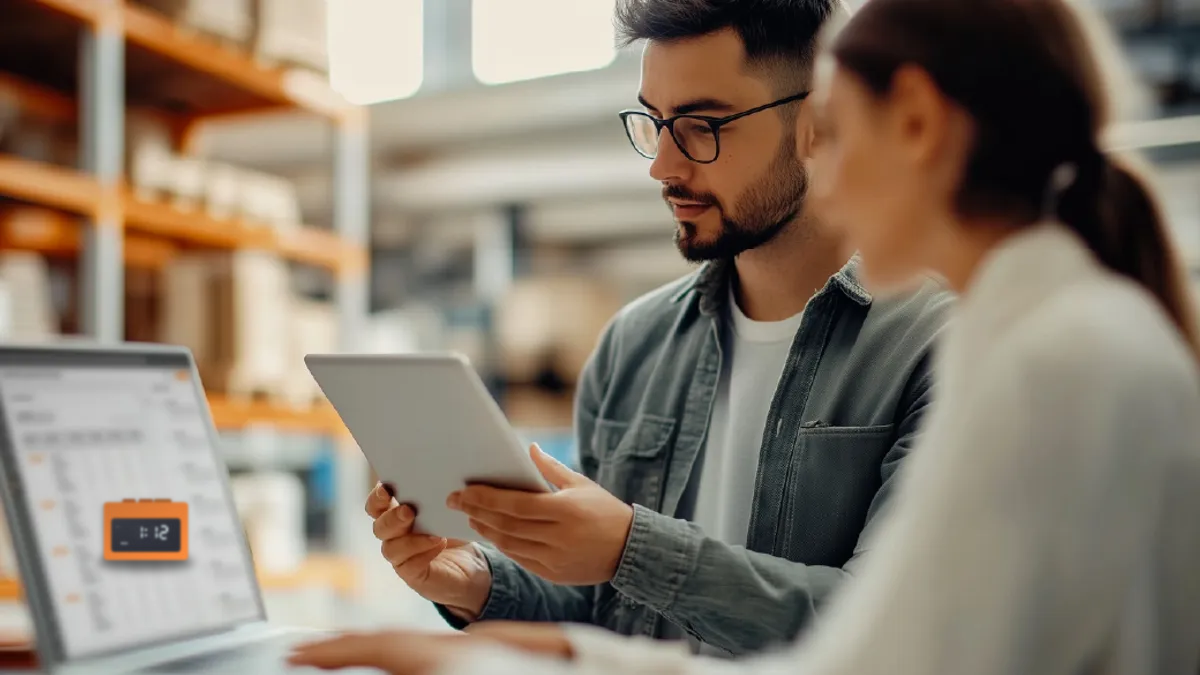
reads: 1,12
